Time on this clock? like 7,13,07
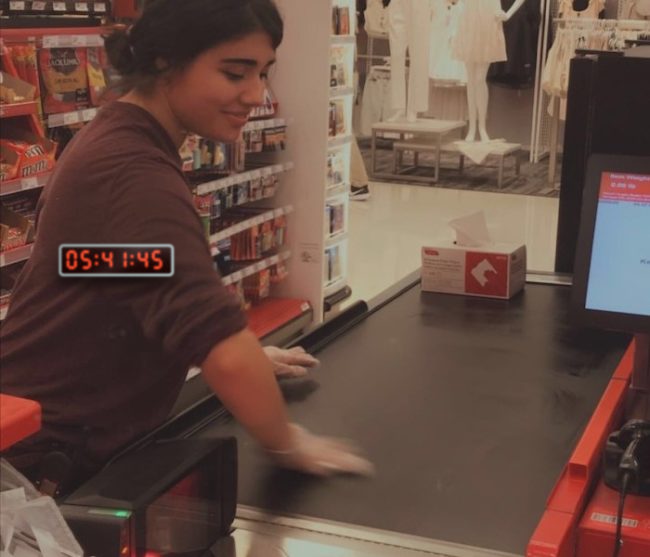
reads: 5,41,45
